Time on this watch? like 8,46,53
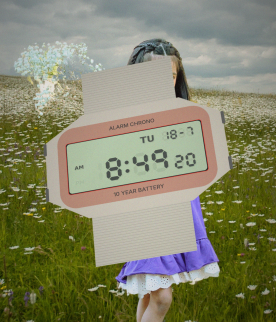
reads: 8,49,20
